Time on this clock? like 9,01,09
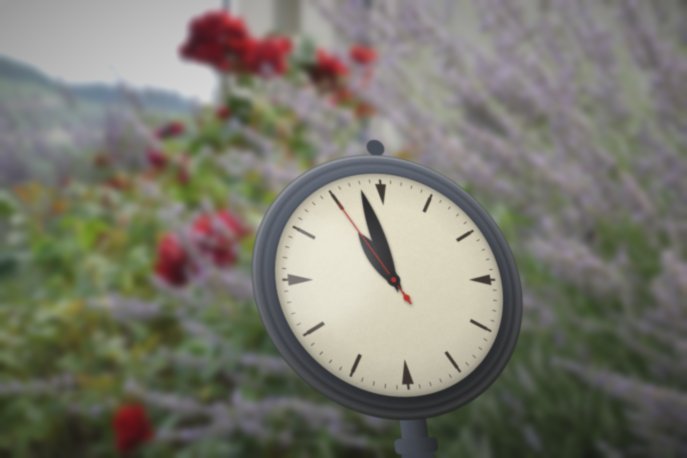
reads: 10,57,55
